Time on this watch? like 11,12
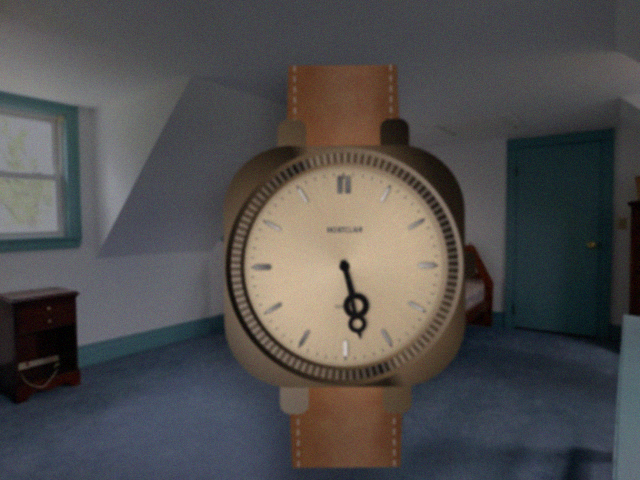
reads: 5,28
